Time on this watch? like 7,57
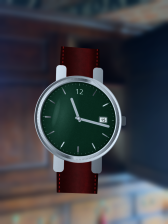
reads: 11,17
